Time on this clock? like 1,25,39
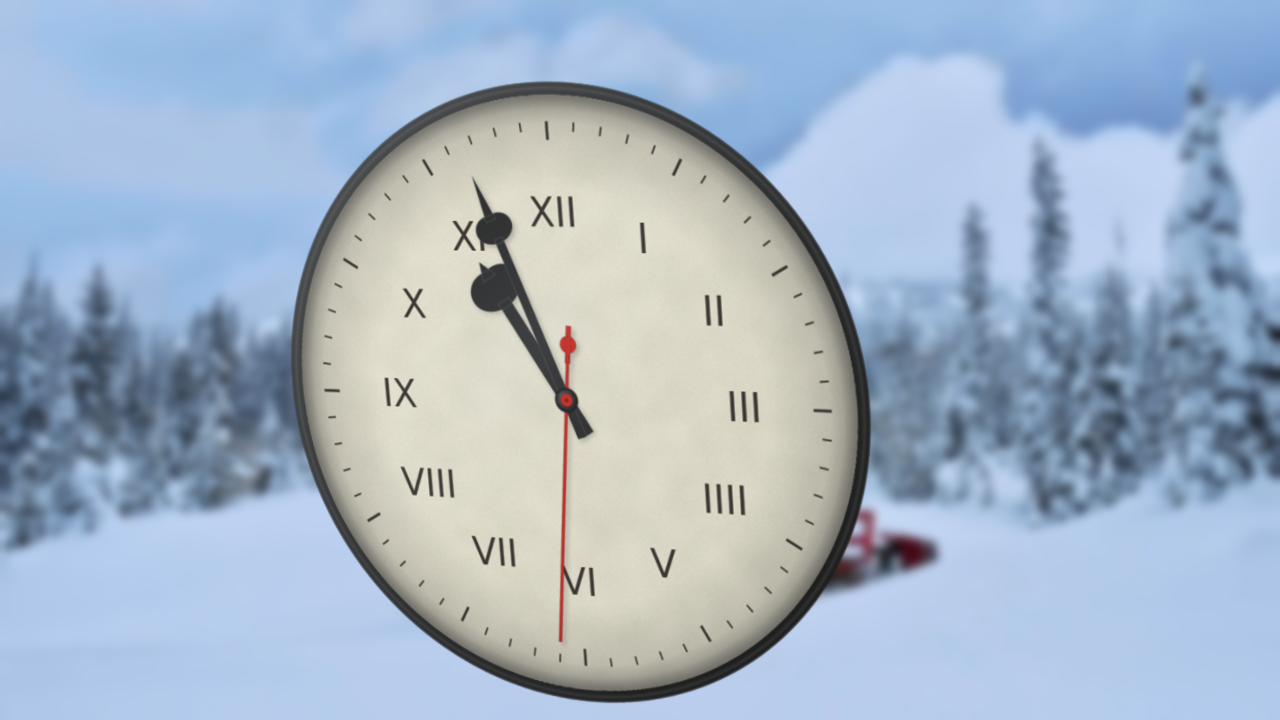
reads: 10,56,31
